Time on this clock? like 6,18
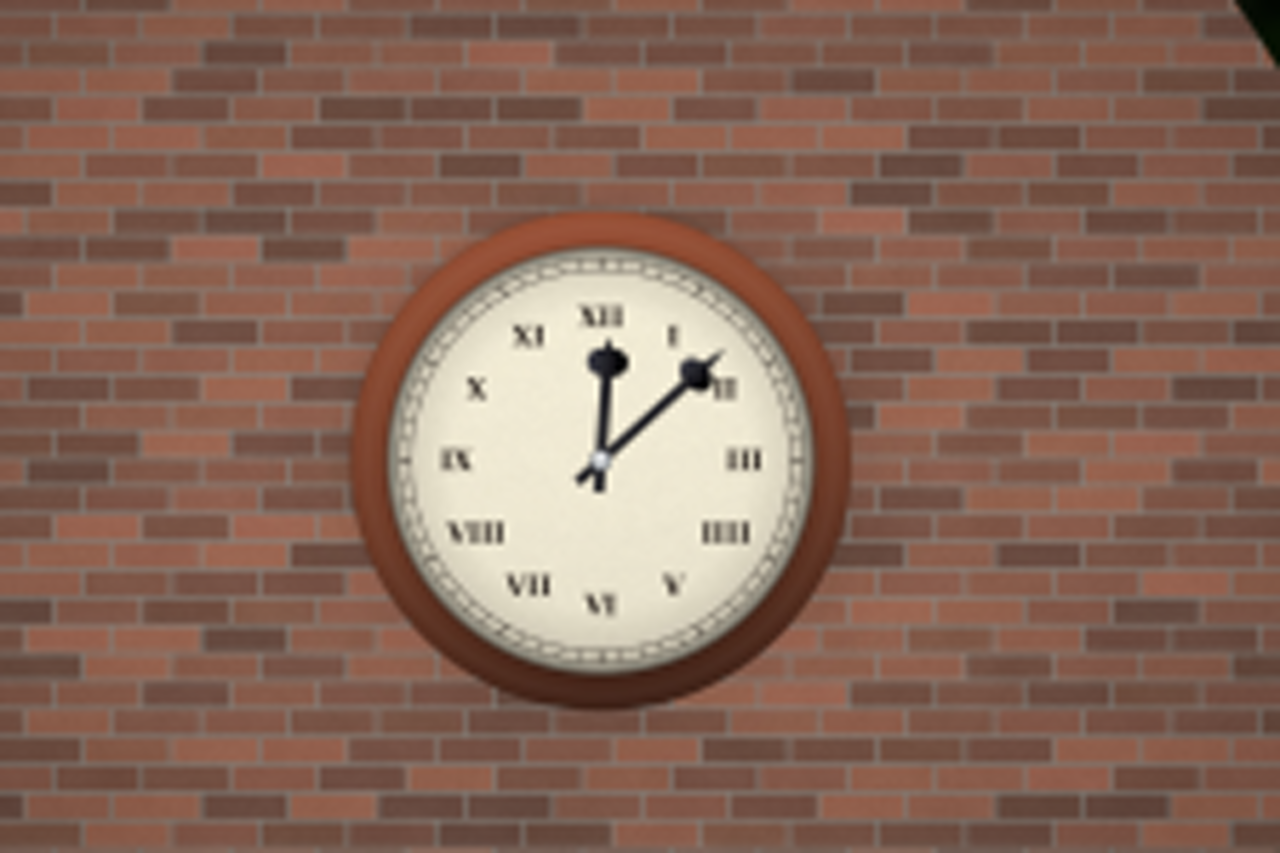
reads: 12,08
